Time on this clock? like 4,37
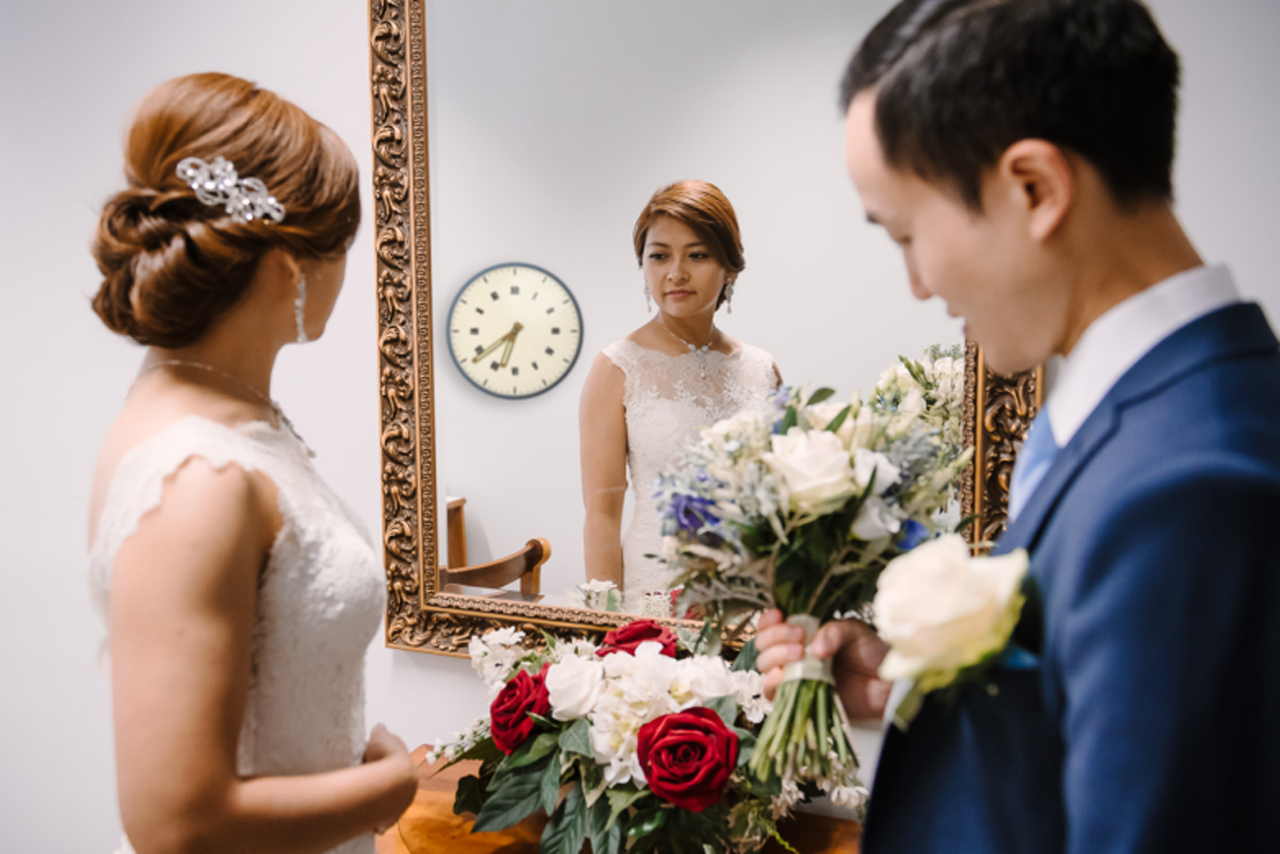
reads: 6,39
